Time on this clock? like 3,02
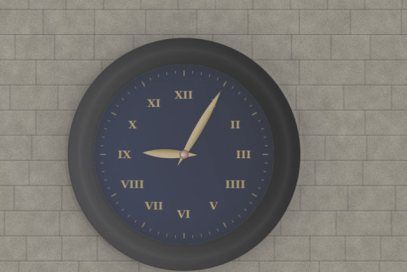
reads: 9,05
